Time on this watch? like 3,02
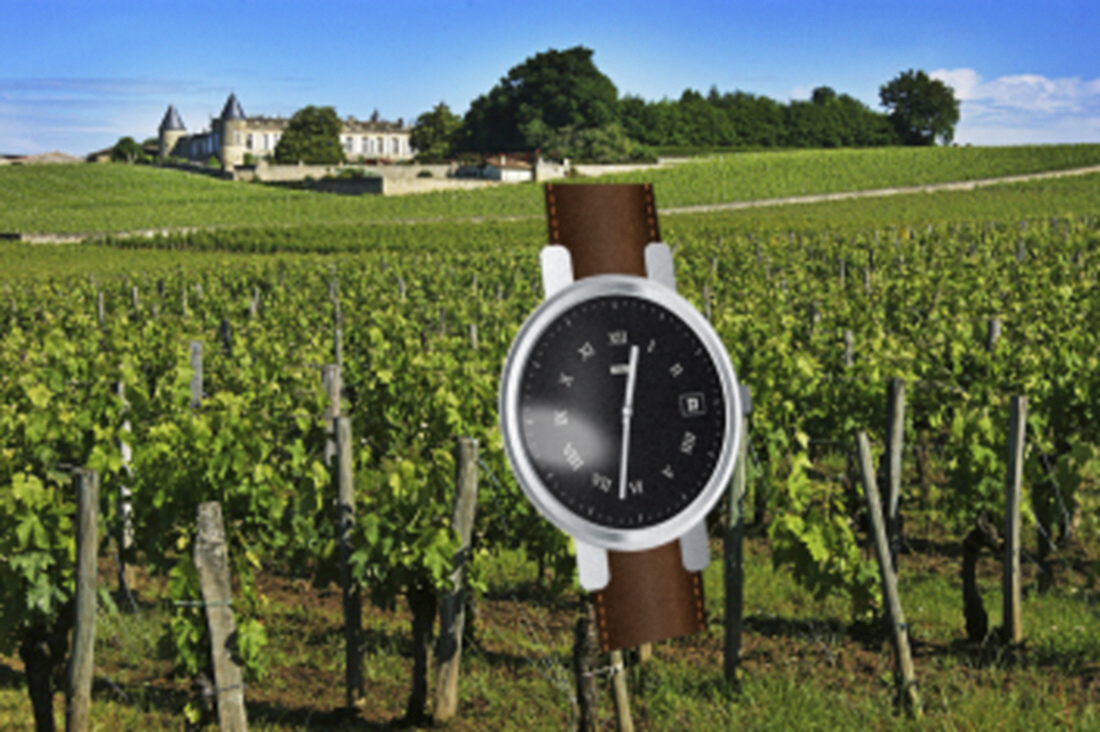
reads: 12,32
